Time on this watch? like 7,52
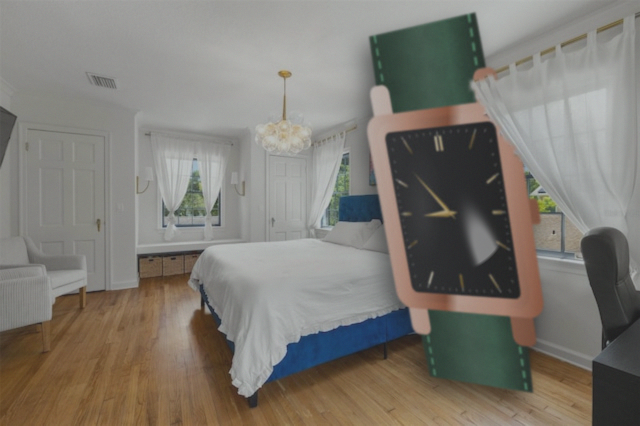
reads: 8,53
